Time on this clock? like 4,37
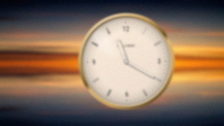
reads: 11,20
